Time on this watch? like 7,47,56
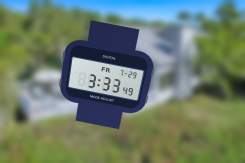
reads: 3,33,49
